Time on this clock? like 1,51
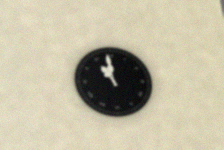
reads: 10,59
